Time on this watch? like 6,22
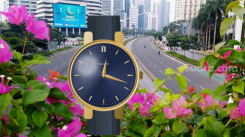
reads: 12,18
